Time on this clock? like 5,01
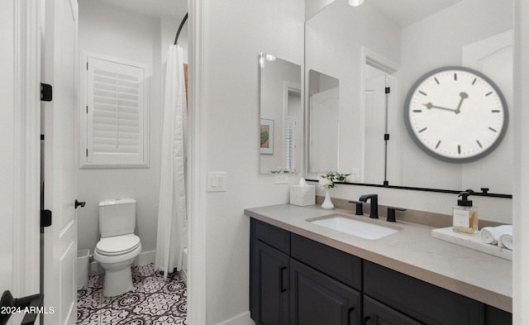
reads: 12,47
